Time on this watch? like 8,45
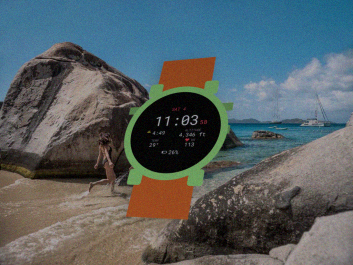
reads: 11,03
